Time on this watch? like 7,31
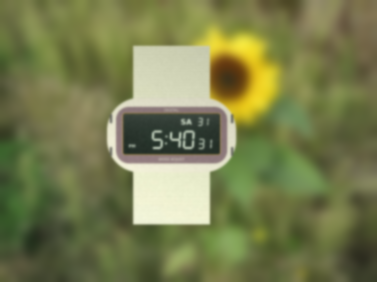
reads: 5,40
